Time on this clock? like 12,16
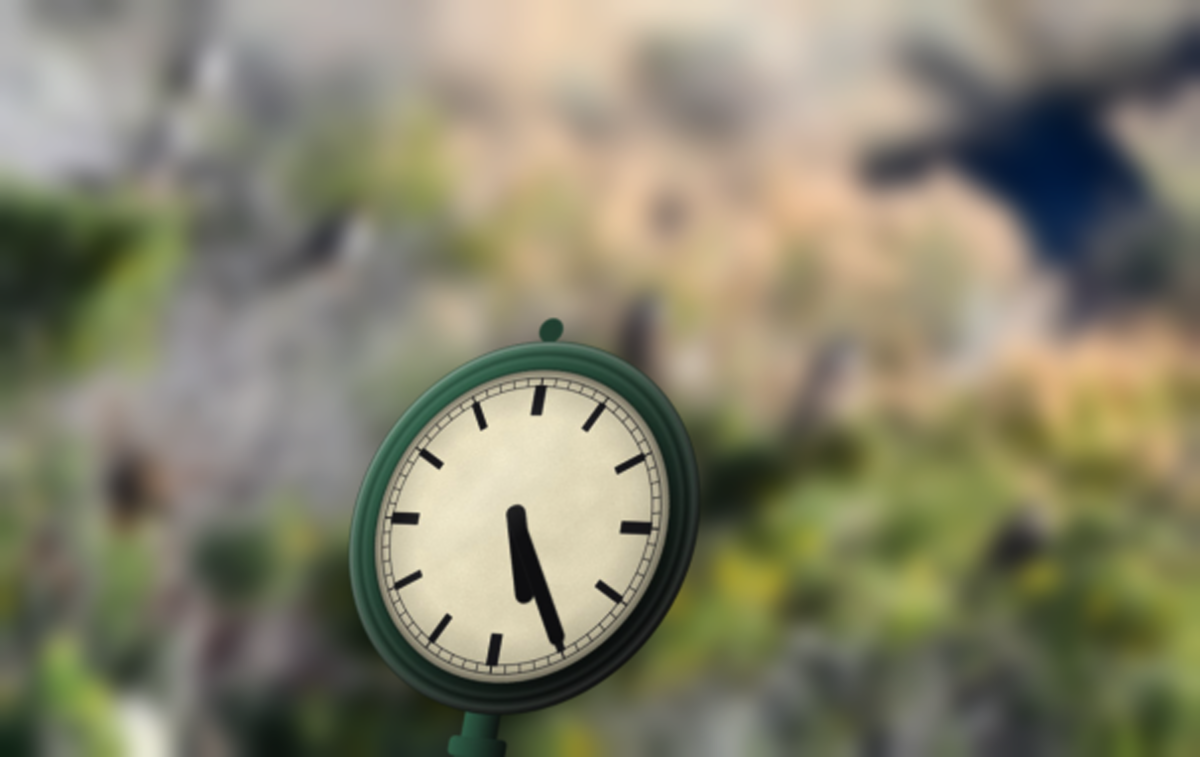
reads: 5,25
